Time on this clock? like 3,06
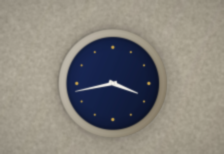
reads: 3,43
